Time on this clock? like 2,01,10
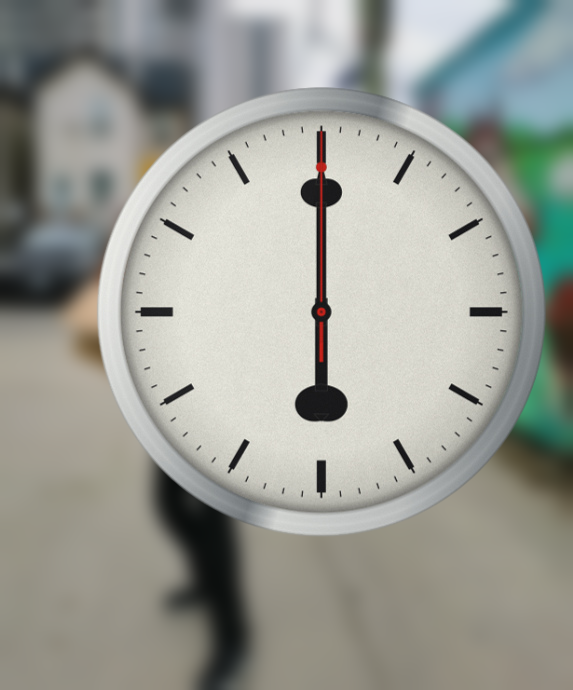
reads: 6,00,00
